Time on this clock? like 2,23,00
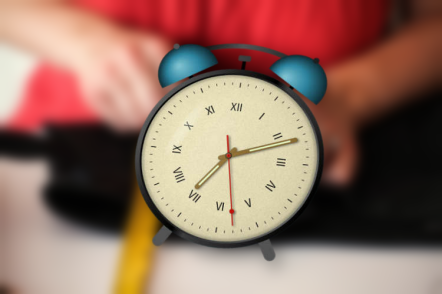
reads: 7,11,28
